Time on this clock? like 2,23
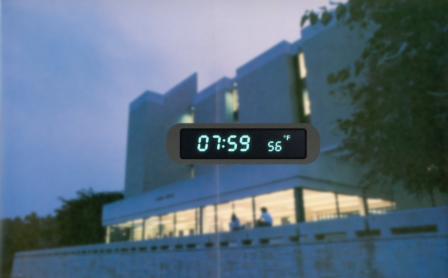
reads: 7,59
